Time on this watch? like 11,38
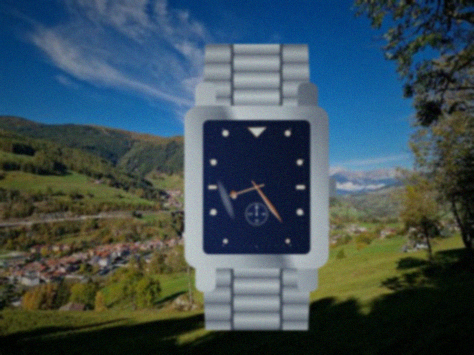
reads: 8,24
